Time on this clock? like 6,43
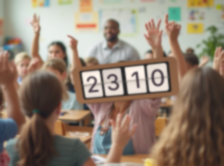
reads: 23,10
